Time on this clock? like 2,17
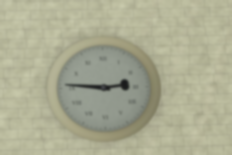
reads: 2,46
